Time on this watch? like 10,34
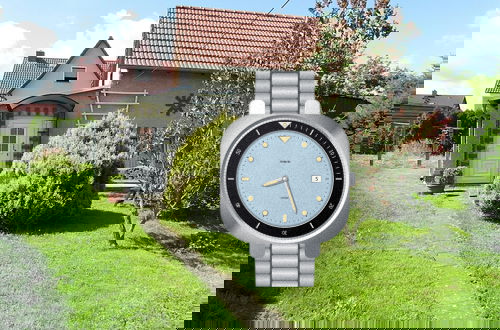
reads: 8,27
